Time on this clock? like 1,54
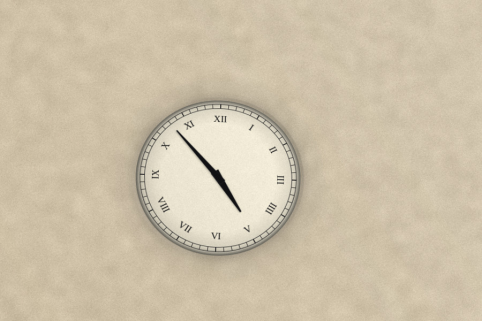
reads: 4,53
